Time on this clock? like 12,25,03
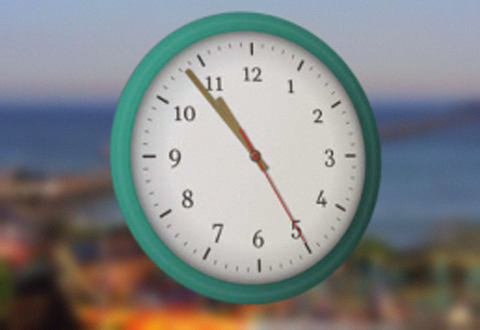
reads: 10,53,25
